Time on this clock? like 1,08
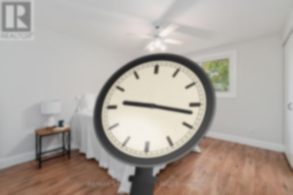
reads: 9,17
